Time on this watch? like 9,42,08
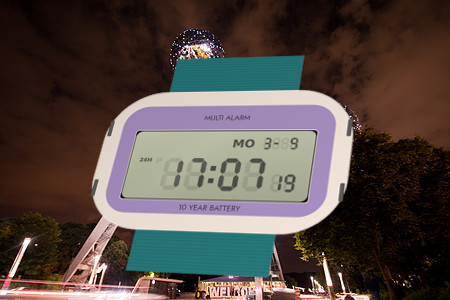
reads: 17,07,19
